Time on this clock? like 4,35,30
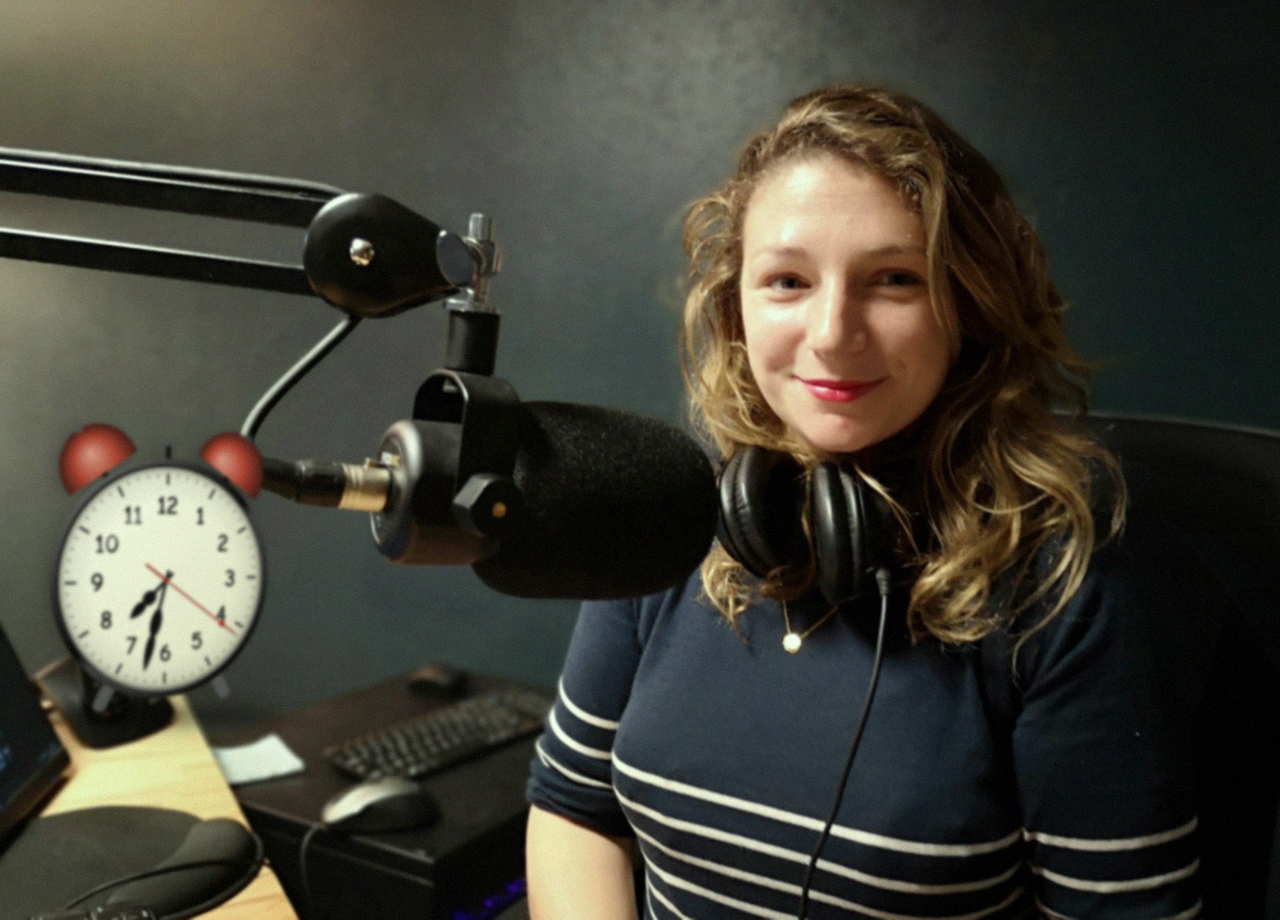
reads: 7,32,21
